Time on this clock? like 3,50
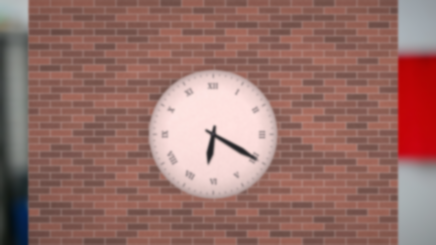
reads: 6,20
